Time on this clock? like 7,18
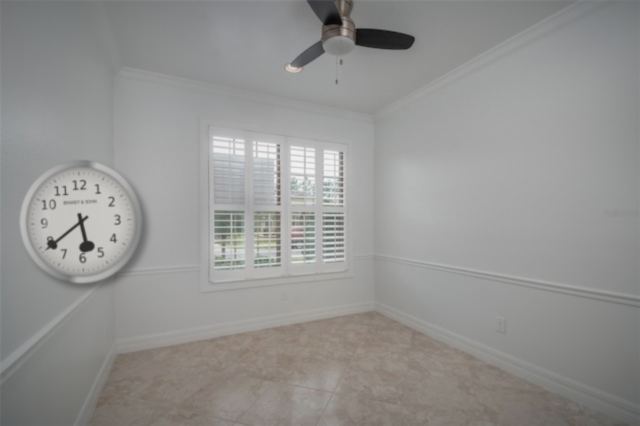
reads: 5,39
